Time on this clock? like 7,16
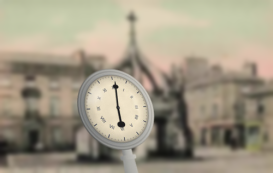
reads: 6,01
